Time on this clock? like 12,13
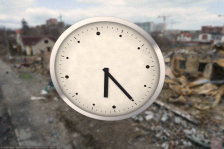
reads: 6,25
